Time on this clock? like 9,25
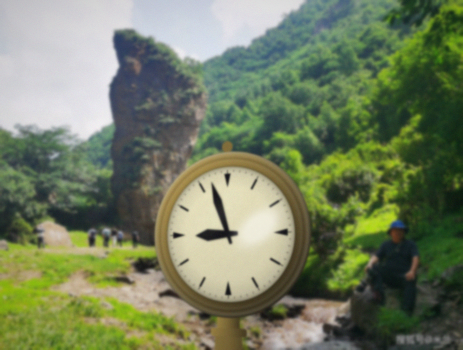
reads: 8,57
